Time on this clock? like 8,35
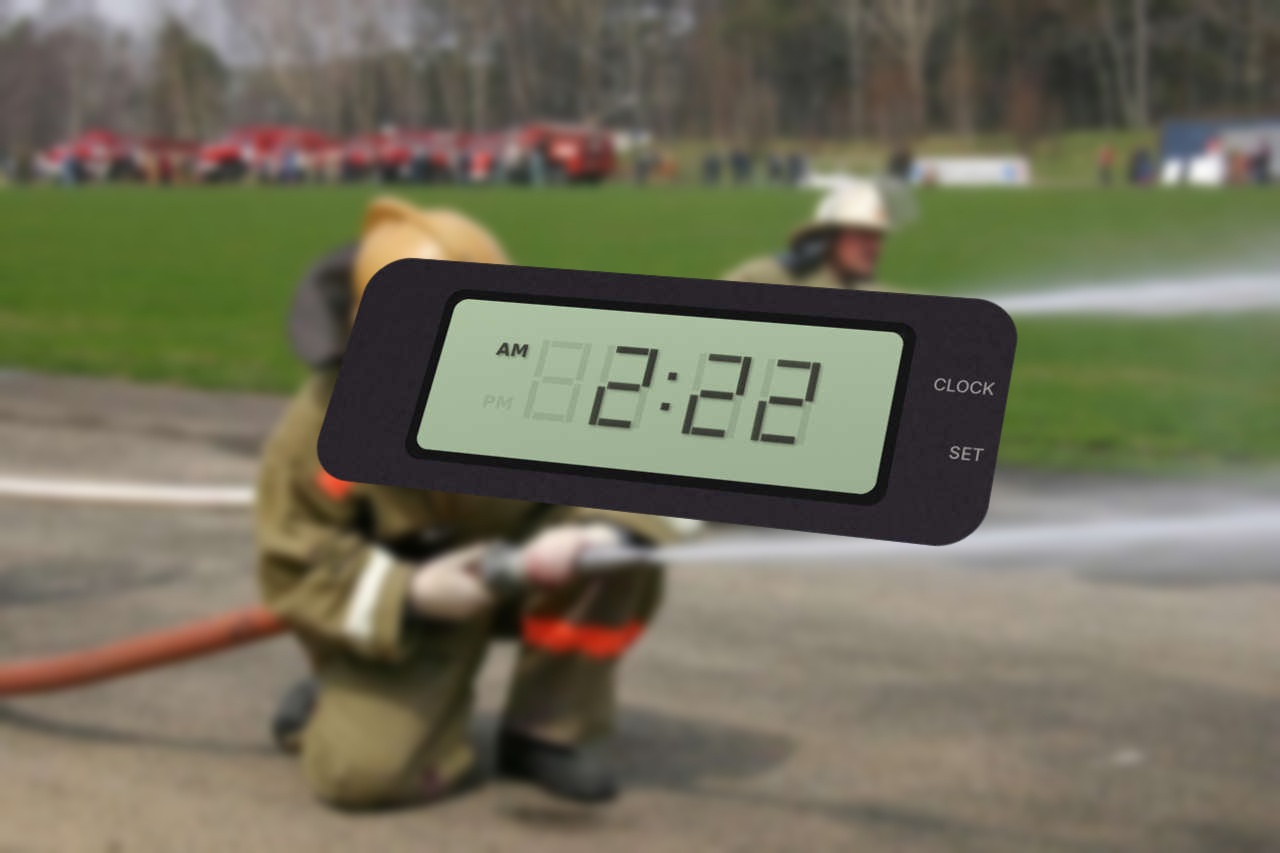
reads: 2,22
